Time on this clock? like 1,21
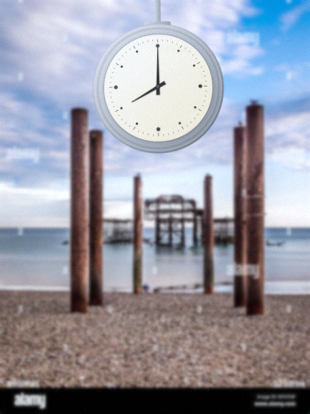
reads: 8,00
